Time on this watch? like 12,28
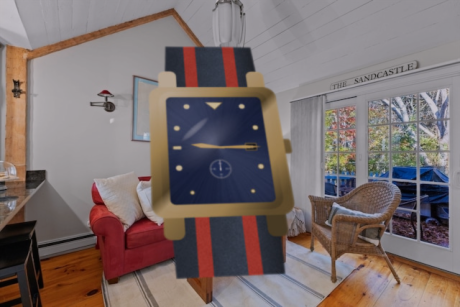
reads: 9,15
